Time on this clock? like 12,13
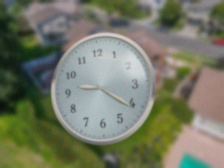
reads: 9,21
